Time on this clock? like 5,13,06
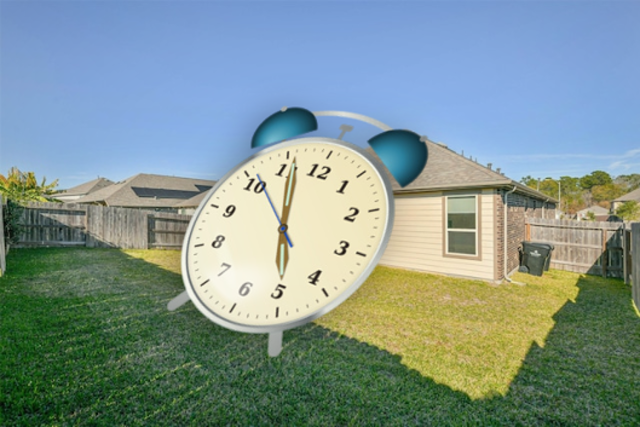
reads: 4,55,51
